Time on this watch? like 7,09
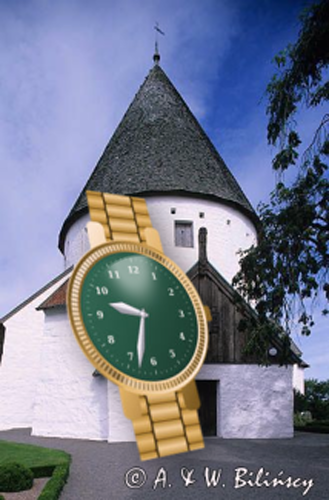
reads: 9,33
